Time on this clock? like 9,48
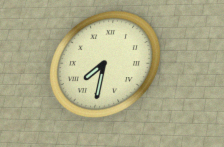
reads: 7,30
